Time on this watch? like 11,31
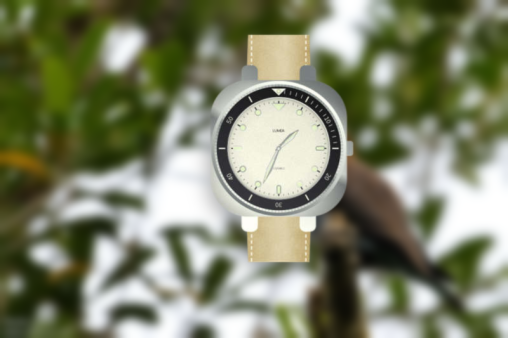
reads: 1,34
